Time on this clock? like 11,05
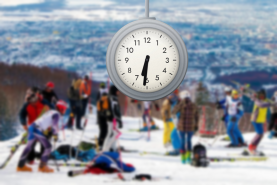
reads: 6,31
